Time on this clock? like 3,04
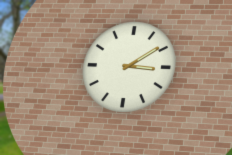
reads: 3,09
